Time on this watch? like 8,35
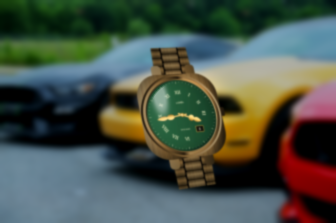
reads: 3,44
